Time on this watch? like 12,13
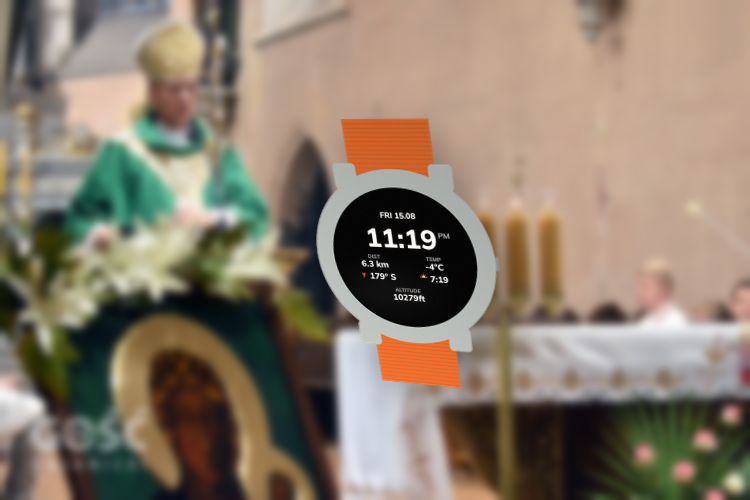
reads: 11,19
